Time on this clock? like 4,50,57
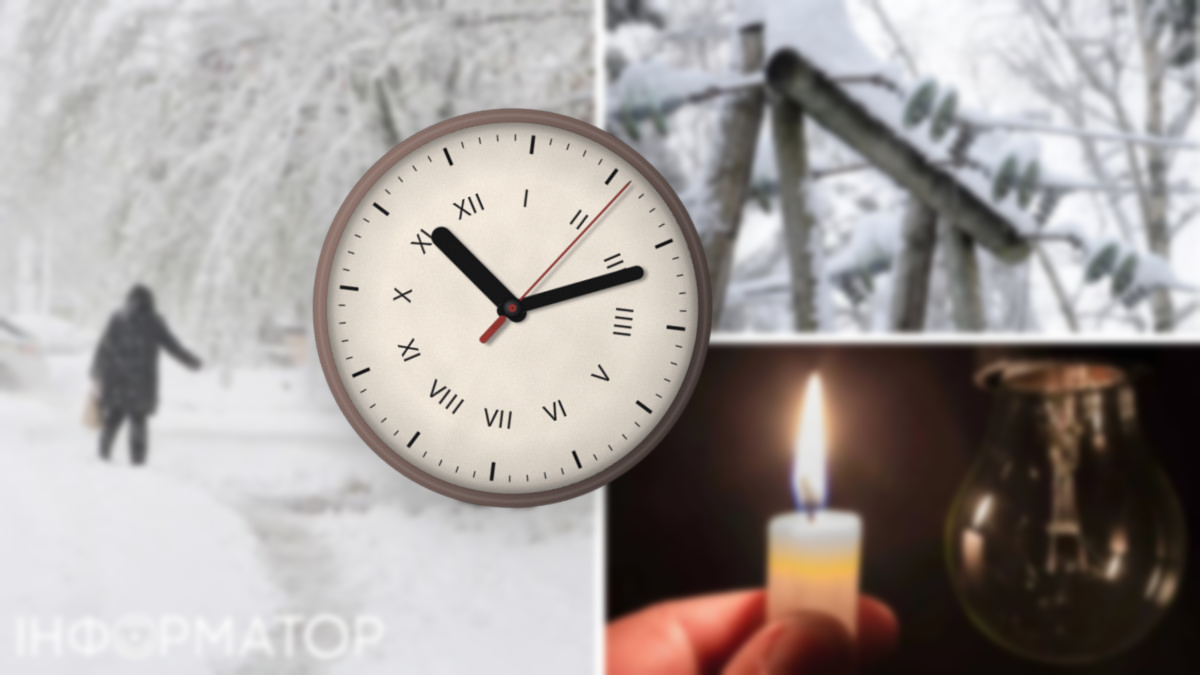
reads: 11,16,11
